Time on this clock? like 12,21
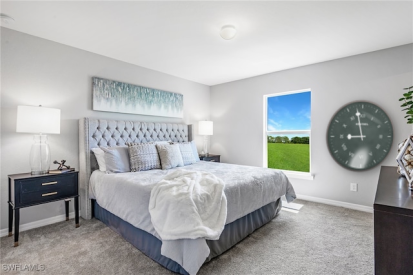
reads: 8,58
